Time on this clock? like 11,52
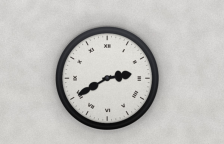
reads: 2,40
